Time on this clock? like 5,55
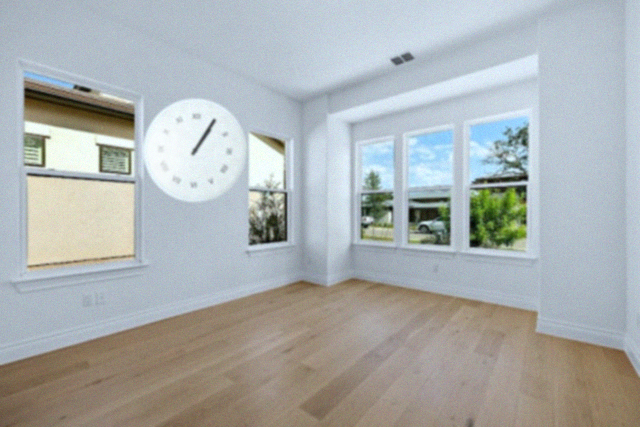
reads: 1,05
